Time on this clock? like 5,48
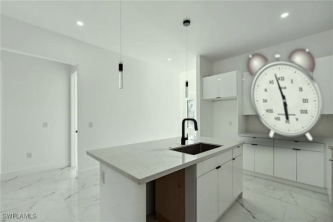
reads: 5,58
